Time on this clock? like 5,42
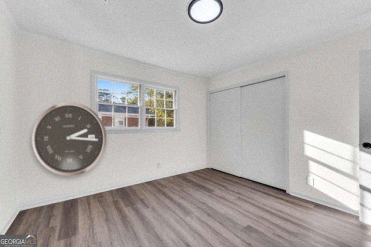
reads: 2,16
